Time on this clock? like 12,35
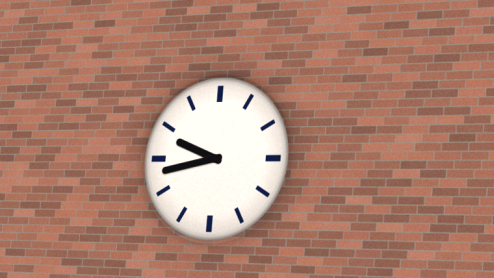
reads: 9,43
